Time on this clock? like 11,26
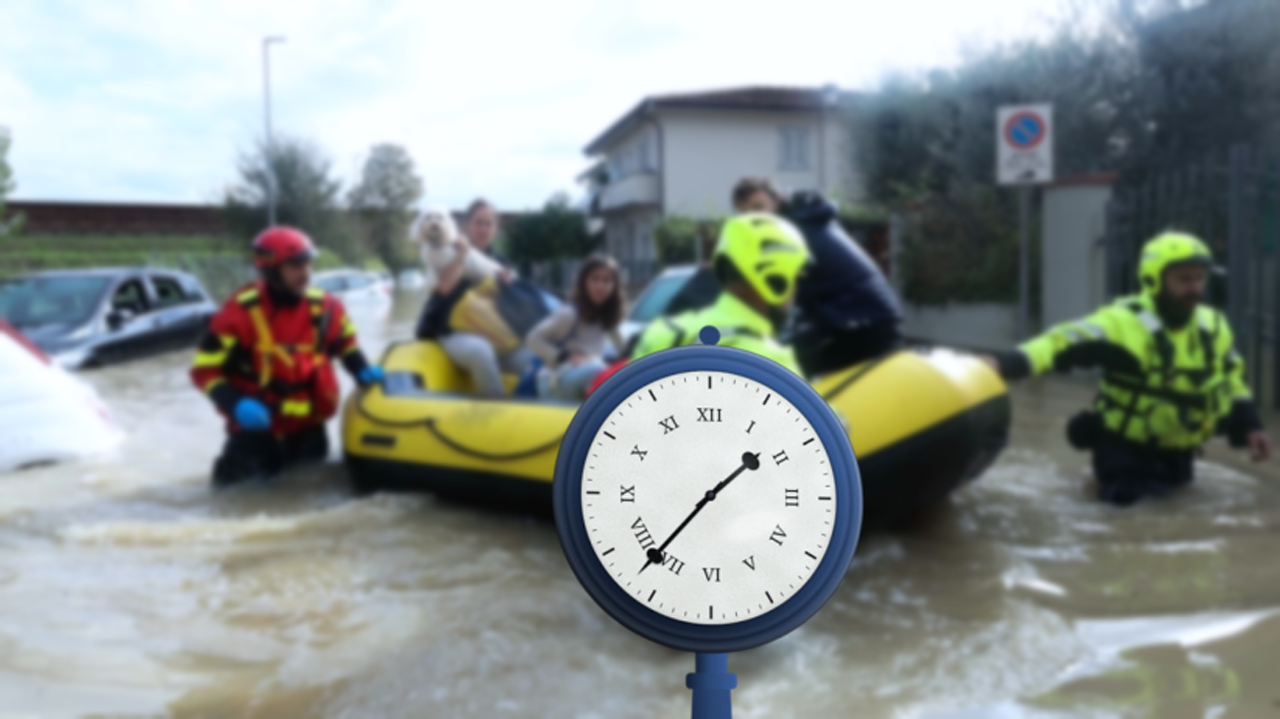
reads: 1,37
